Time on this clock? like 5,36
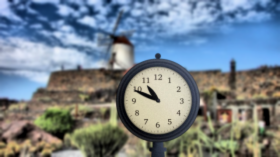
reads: 10,49
